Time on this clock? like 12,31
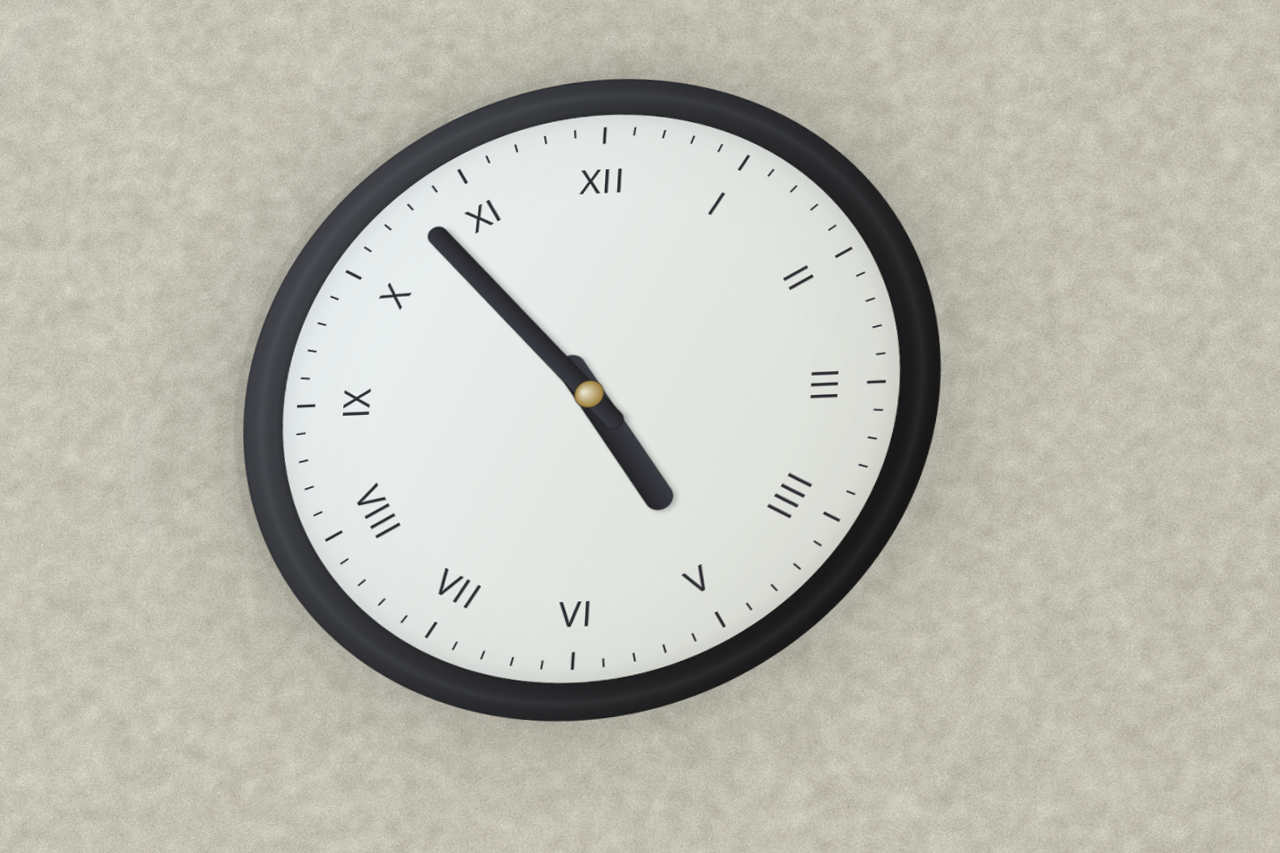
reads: 4,53
